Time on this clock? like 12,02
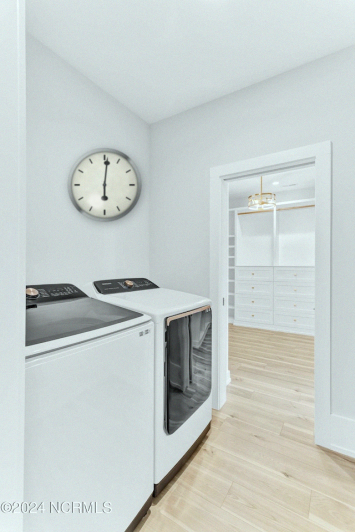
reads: 6,01
